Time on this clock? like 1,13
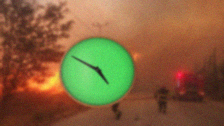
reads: 4,50
